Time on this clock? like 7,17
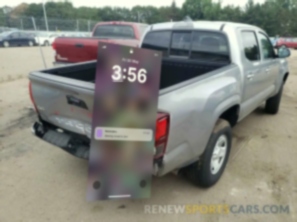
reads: 3,56
